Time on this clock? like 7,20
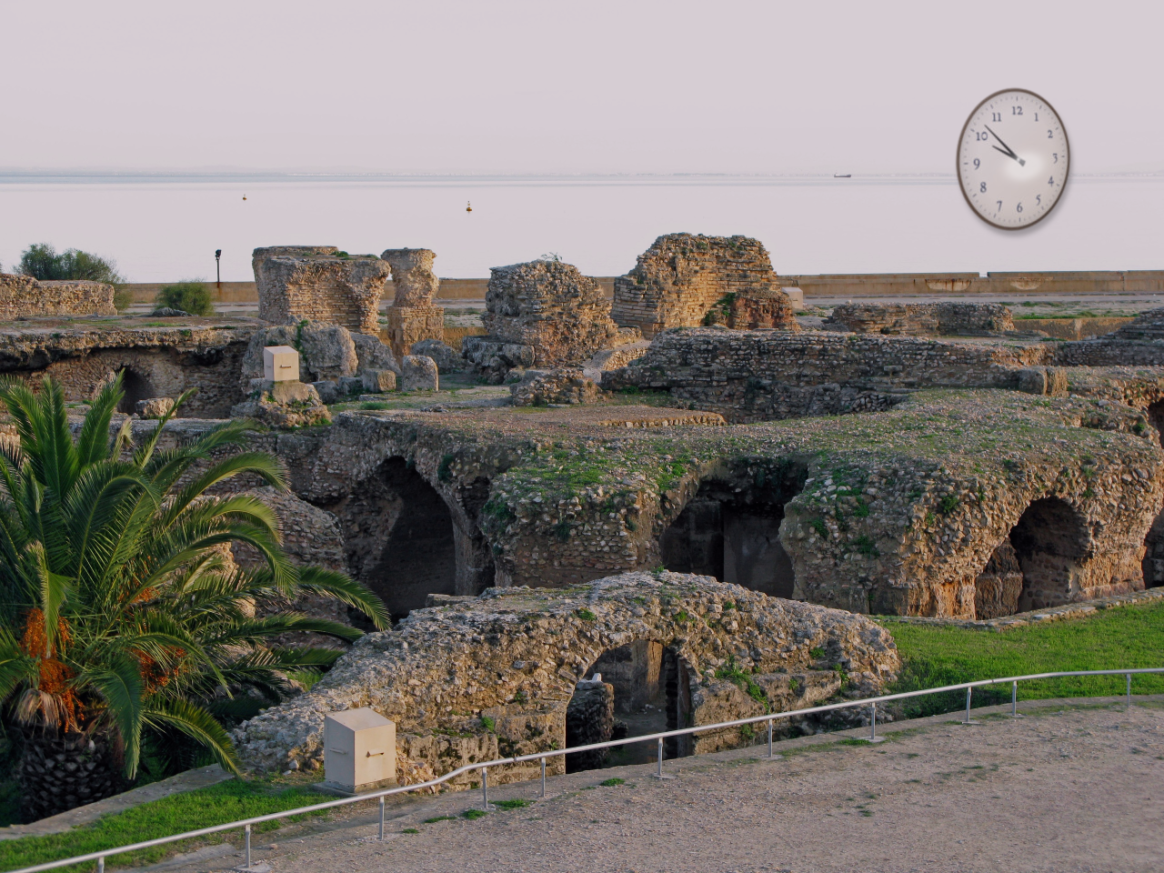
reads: 9,52
